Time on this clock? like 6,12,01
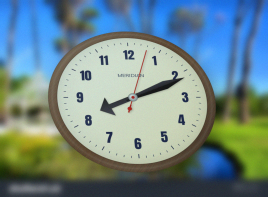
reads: 8,11,03
